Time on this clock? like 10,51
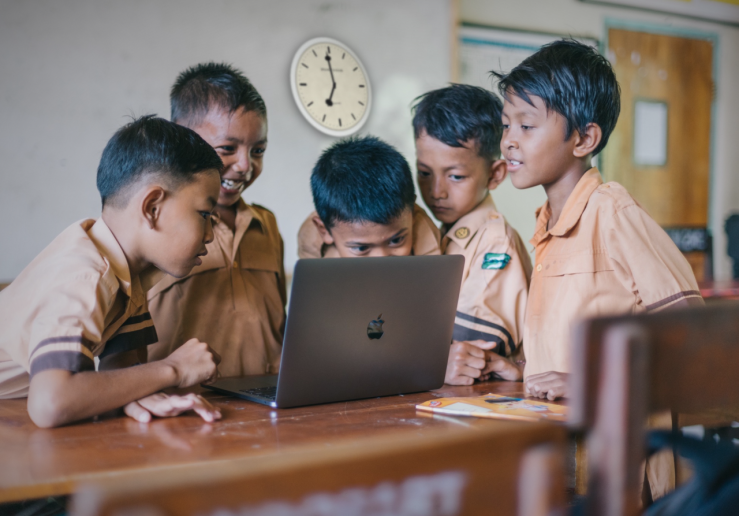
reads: 6,59
